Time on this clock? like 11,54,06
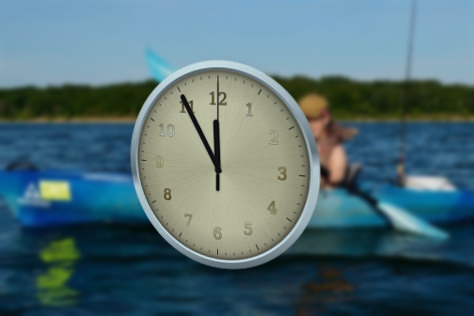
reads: 11,55,00
